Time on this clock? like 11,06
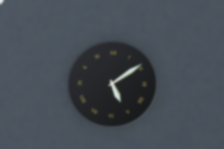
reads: 5,09
